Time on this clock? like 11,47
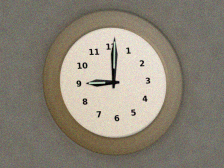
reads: 9,01
